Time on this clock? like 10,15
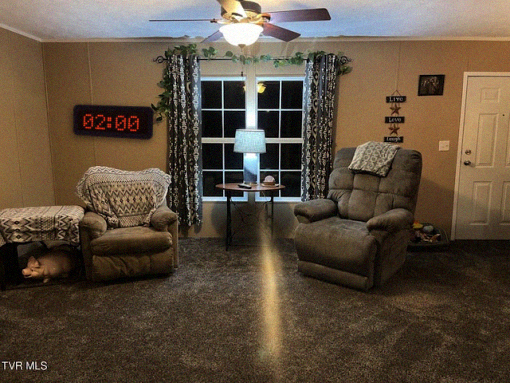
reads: 2,00
